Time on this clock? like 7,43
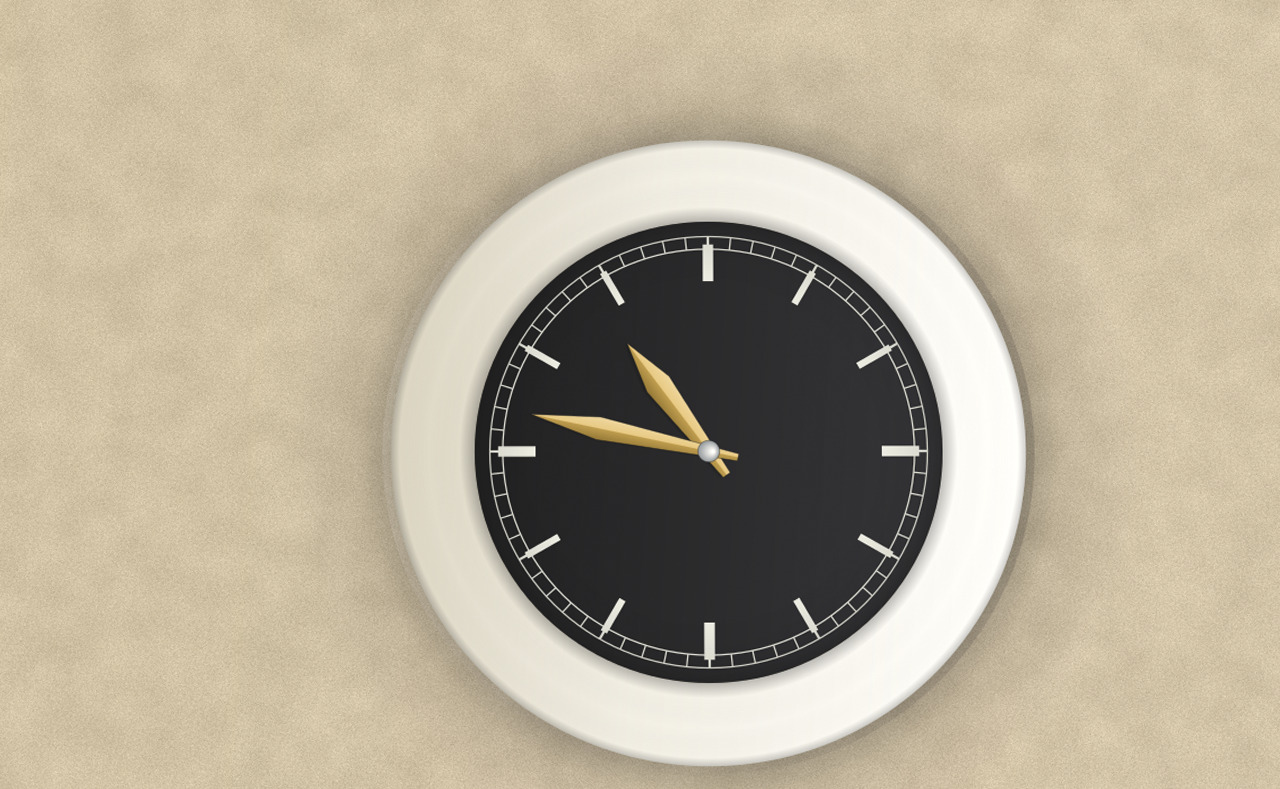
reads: 10,47
